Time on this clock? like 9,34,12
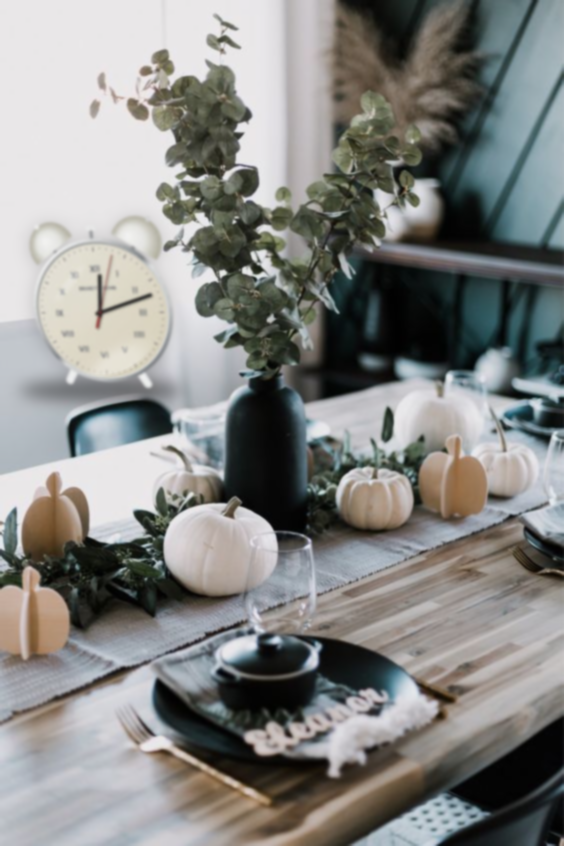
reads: 12,12,03
